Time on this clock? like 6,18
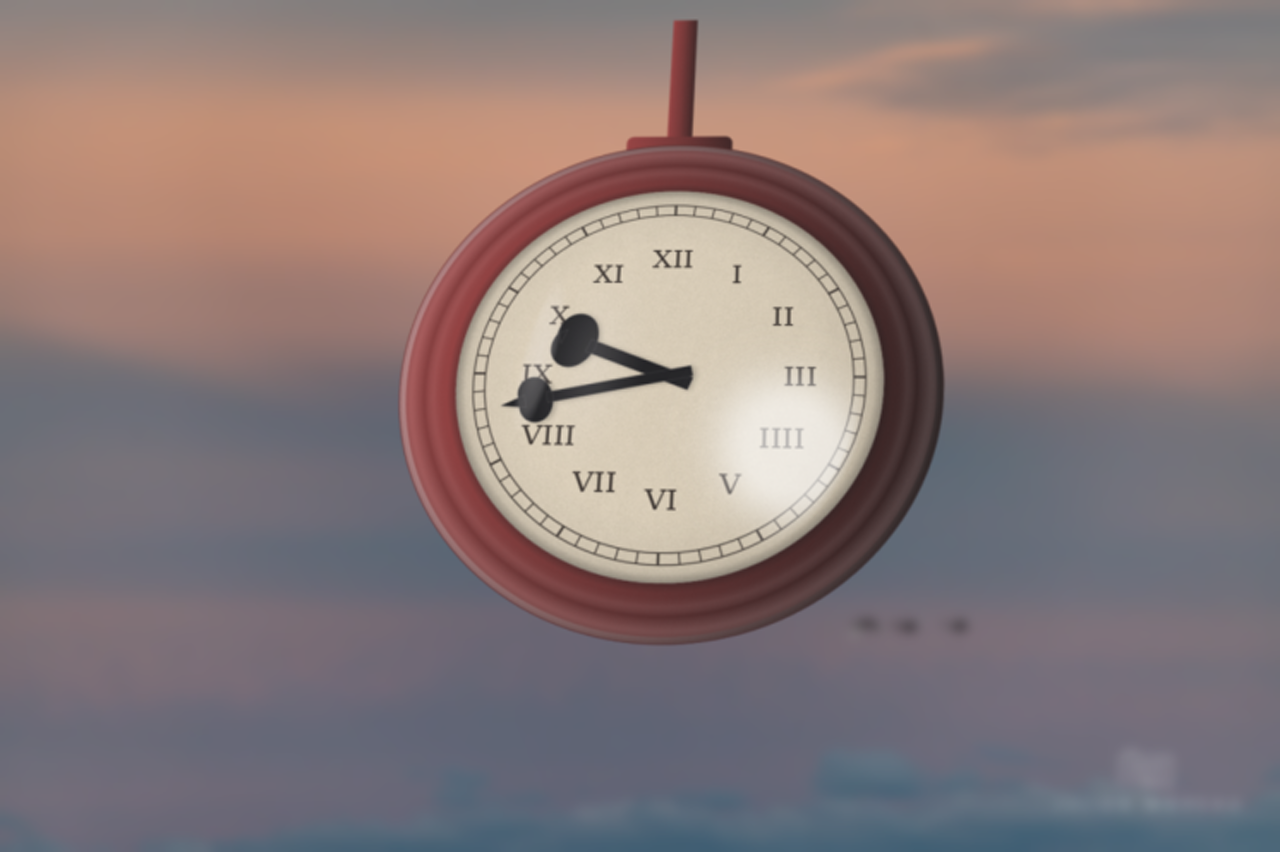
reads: 9,43
